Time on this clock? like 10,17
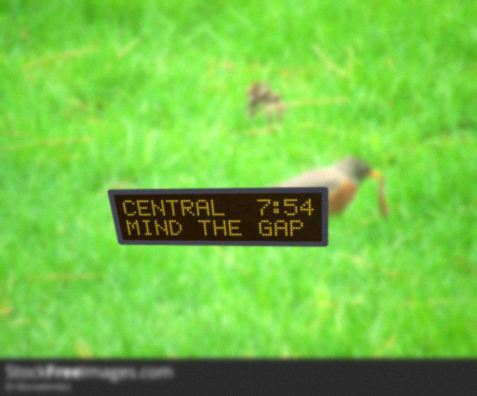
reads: 7,54
